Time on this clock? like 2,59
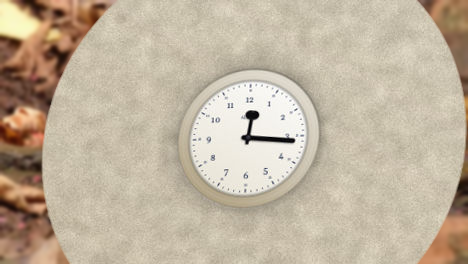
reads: 12,16
